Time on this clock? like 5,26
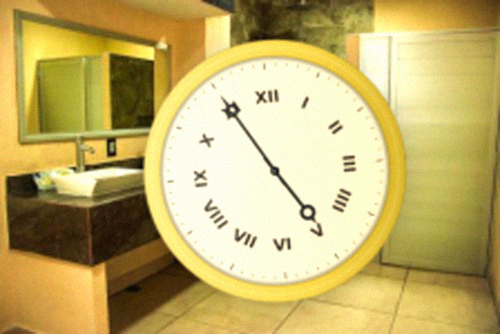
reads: 4,55
